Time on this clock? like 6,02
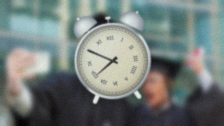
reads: 7,50
